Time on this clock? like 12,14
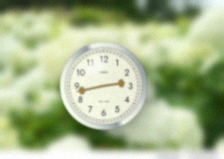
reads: 2,43
